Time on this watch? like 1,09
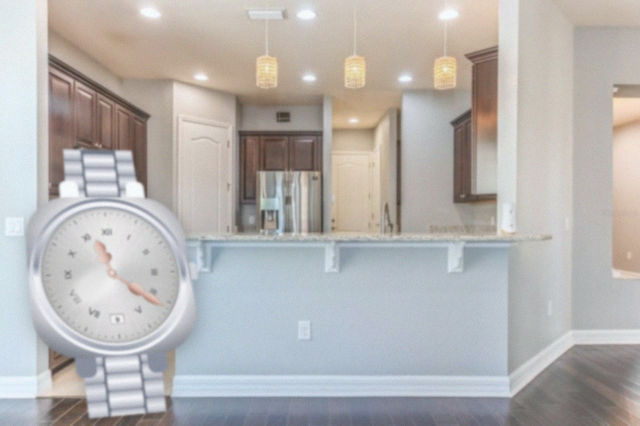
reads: 11,21
